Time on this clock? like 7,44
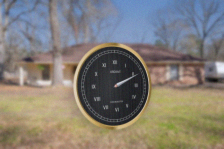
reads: 2,11
